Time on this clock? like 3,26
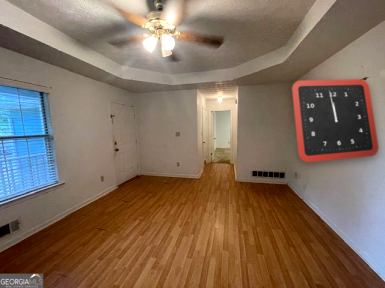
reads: 11,59
